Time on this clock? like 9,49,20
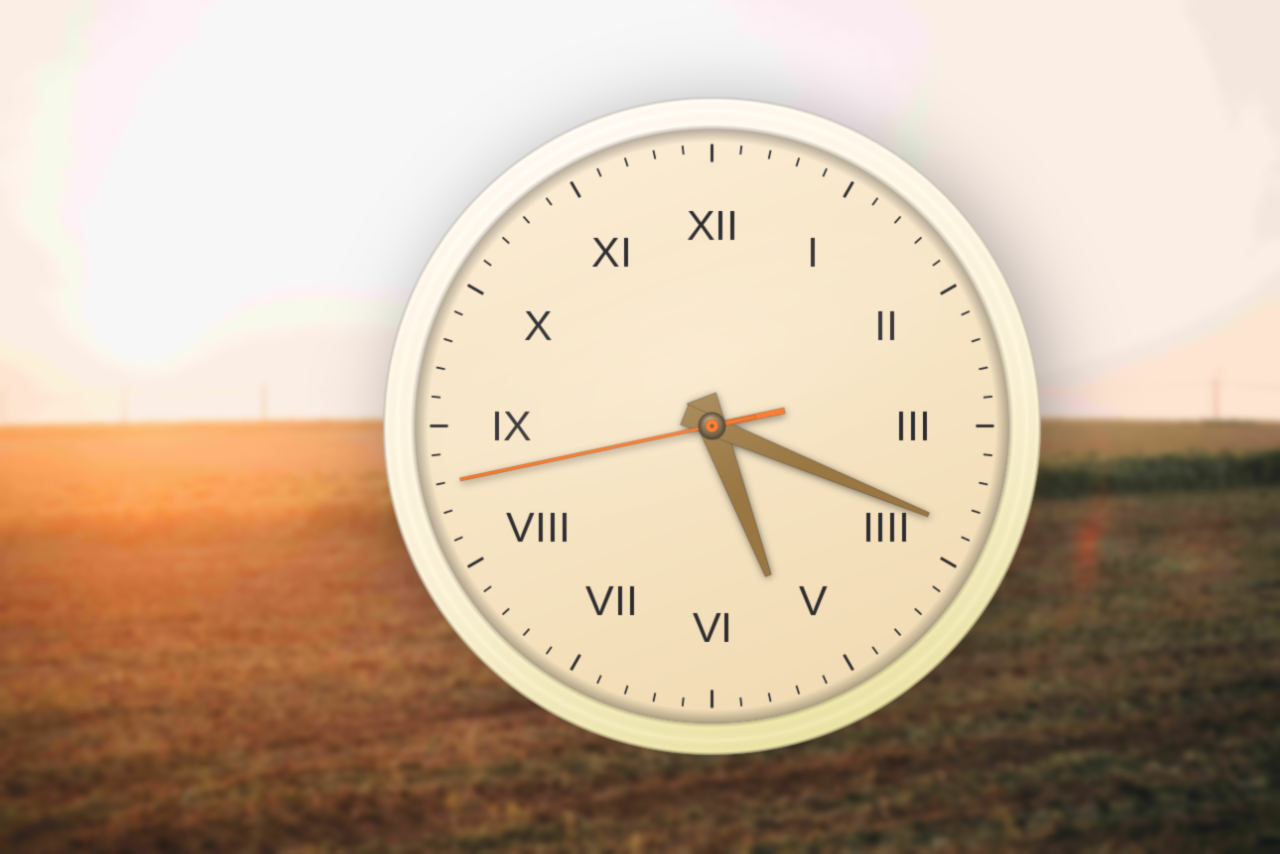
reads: 5,18,43
